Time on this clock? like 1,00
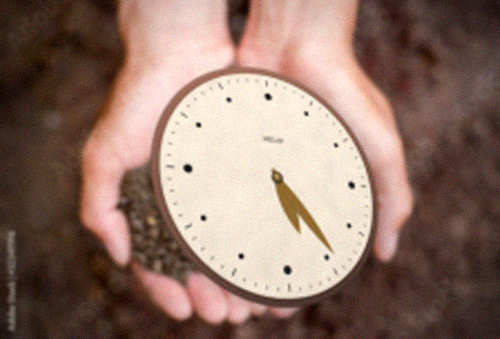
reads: 5,24
